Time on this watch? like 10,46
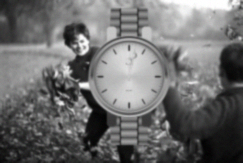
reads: 12,02
